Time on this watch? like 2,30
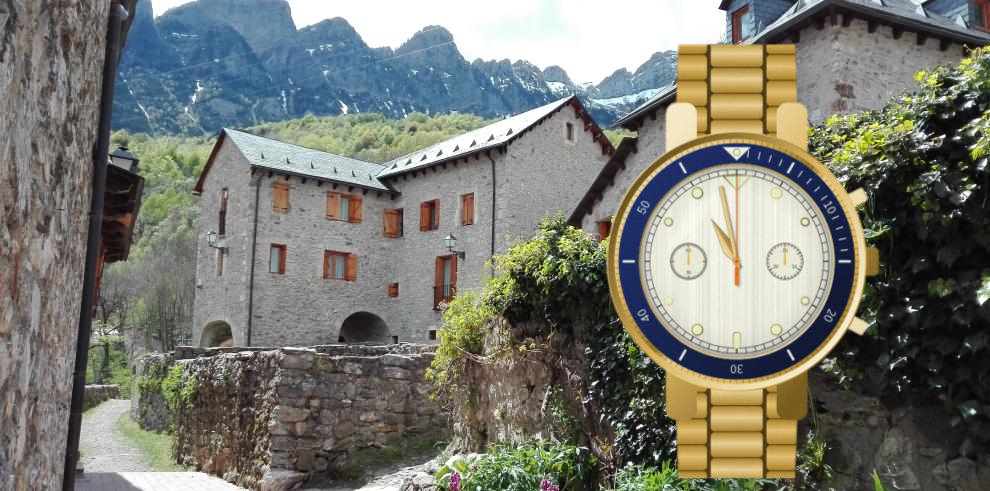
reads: 10,58
